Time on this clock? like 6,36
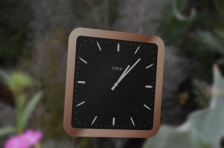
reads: 1,07
